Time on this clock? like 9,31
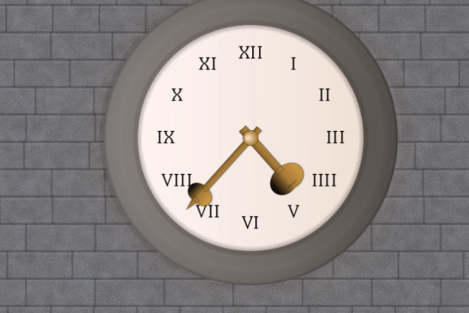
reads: 4,37
